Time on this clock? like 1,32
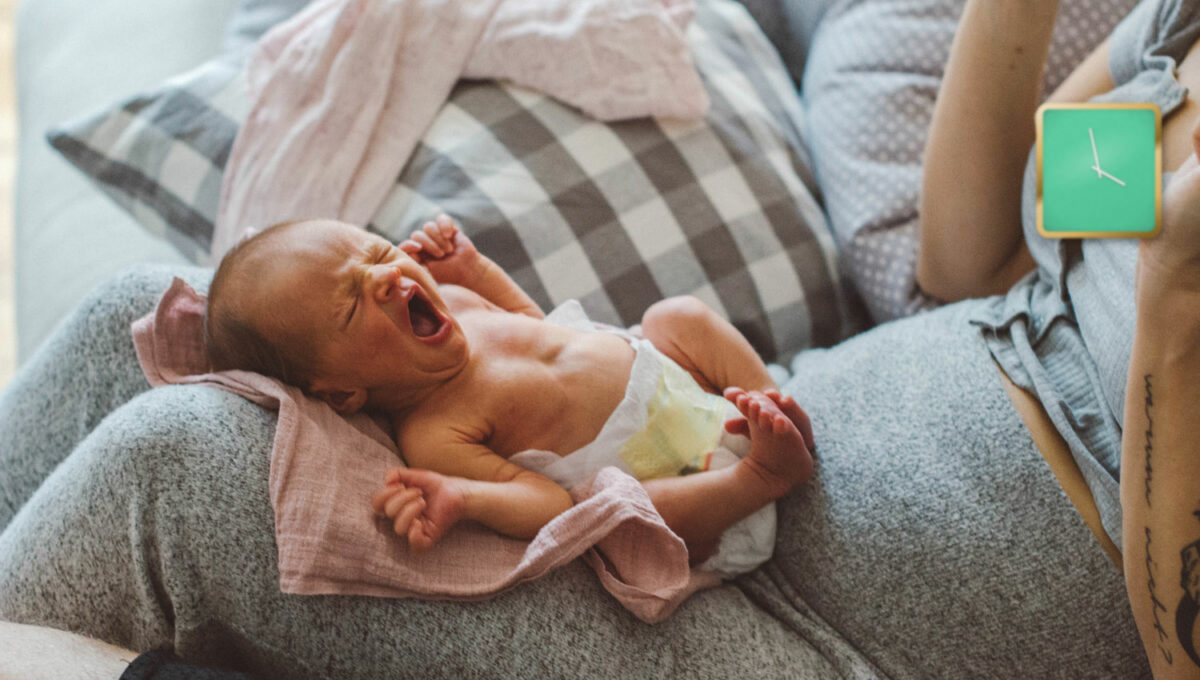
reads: 3,58
